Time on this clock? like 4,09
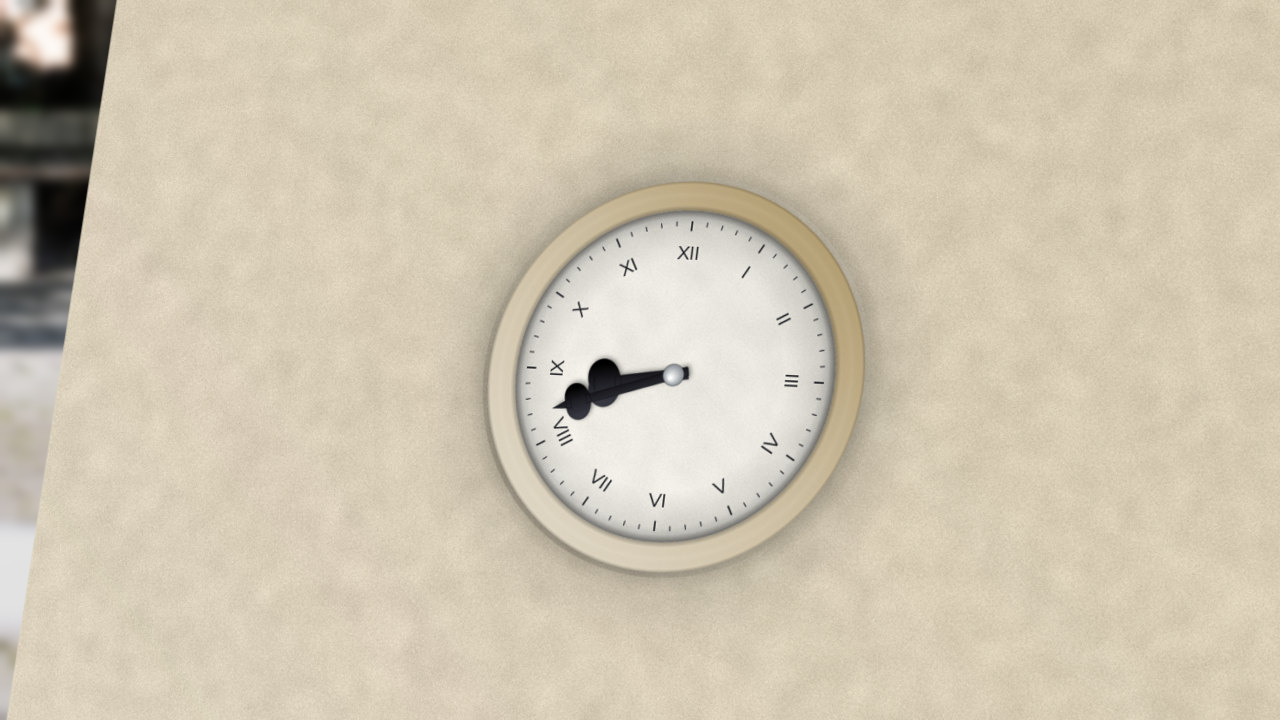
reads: 8,42
